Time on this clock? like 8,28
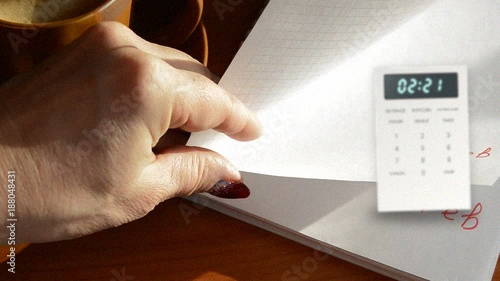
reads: 2,21
